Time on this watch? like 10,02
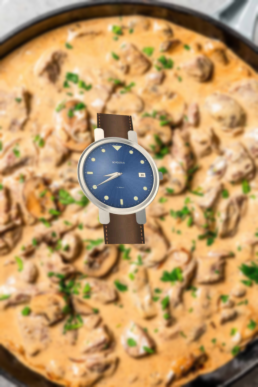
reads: 8,40
